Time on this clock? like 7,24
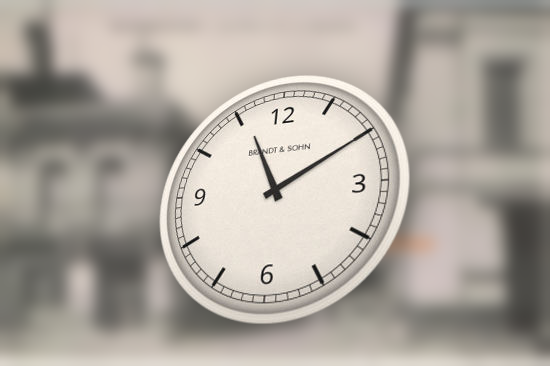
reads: 11,10
